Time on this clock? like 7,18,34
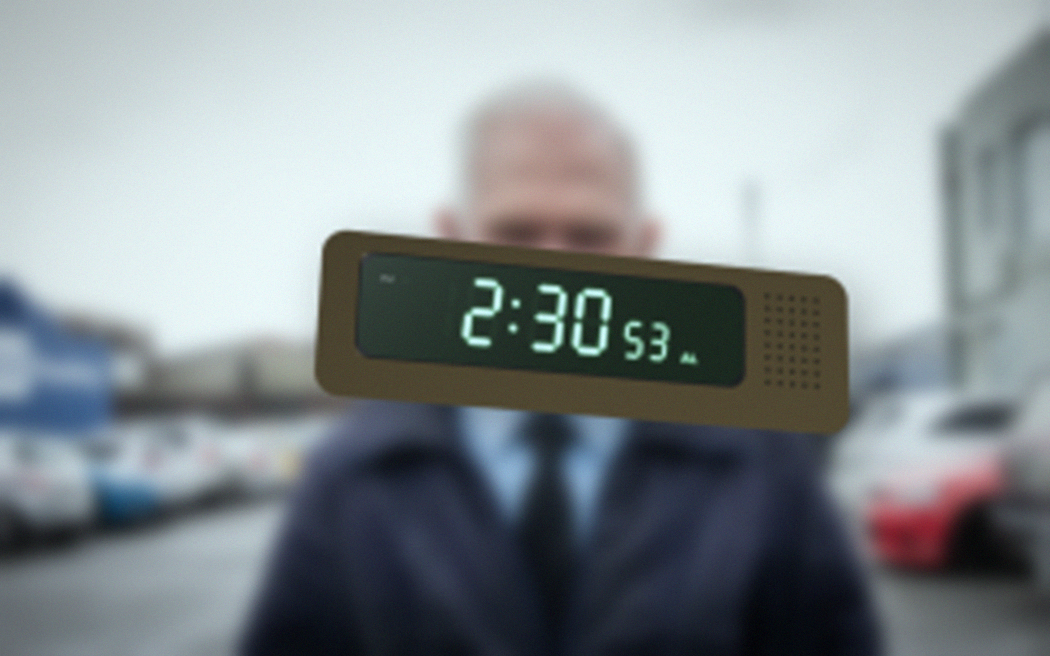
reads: 2,30,53
